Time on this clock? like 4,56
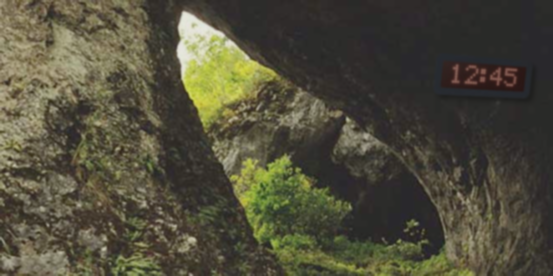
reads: 12,45
